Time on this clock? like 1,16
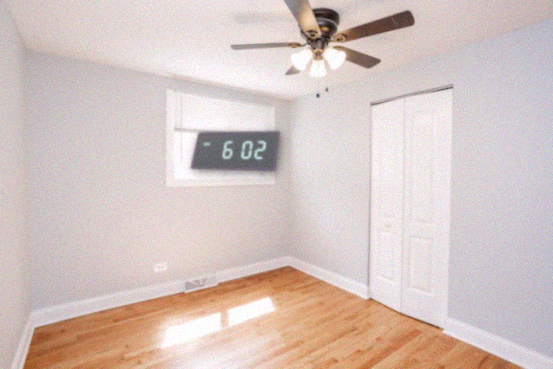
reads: 6,02
